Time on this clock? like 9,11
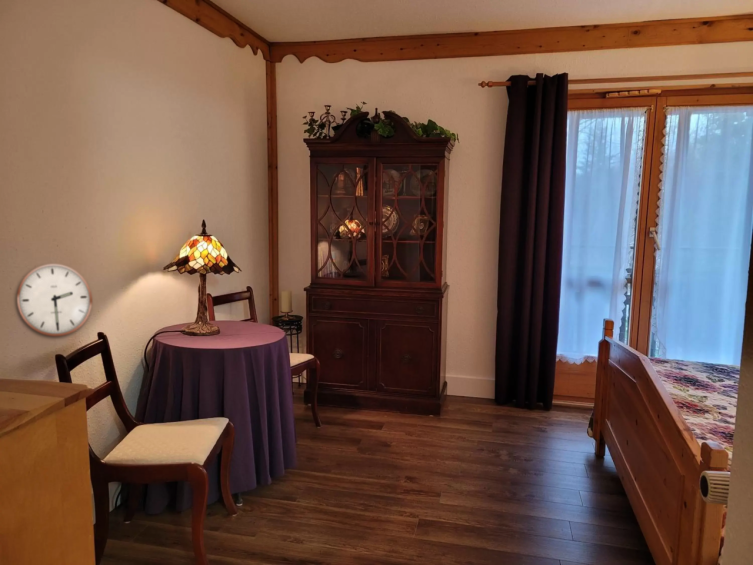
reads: 2,30
